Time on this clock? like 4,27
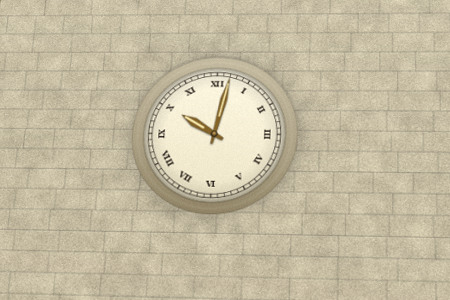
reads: 10,02
